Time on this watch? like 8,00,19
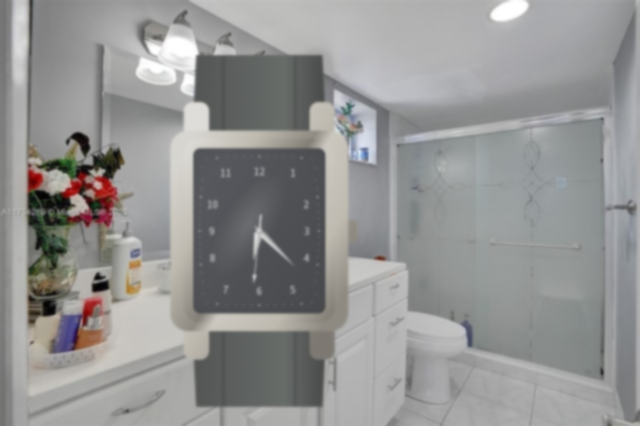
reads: 6,22,31
